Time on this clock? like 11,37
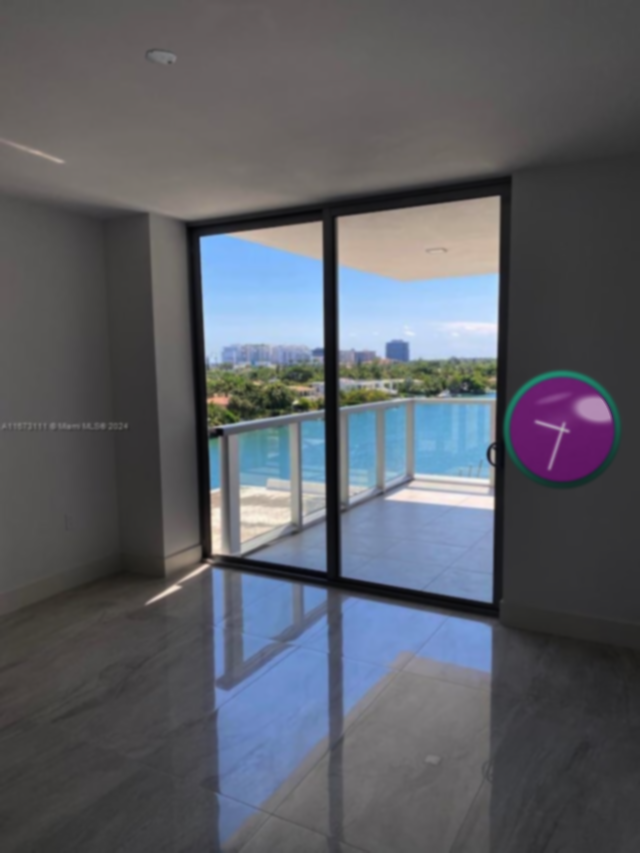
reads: 9,33
